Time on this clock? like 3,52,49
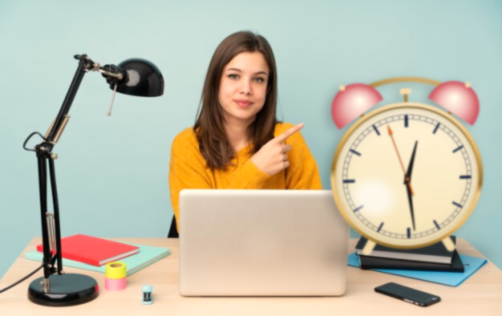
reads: 12,28,57
